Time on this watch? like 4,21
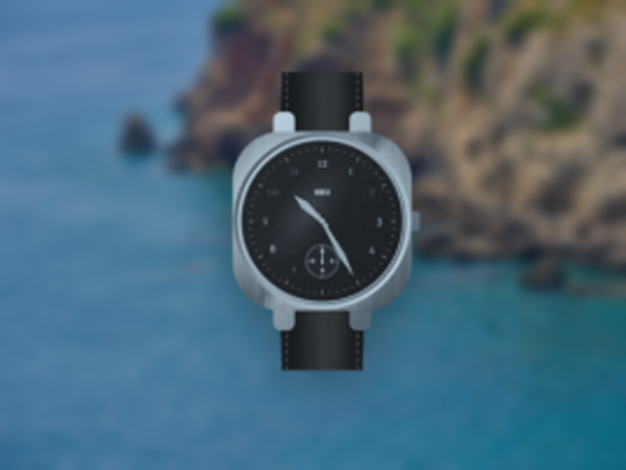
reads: 10,25
